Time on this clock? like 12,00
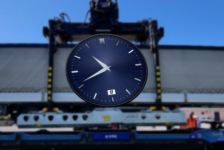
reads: 10,41
